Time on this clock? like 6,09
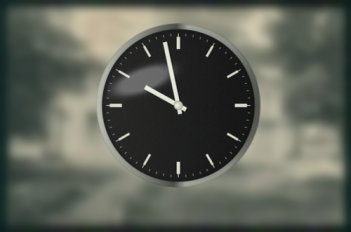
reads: 9,58
